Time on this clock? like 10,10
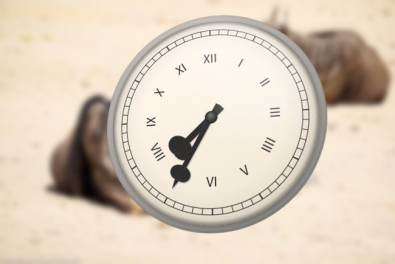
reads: 7,35
